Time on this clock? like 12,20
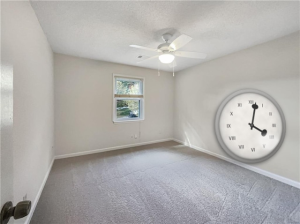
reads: 4,02
